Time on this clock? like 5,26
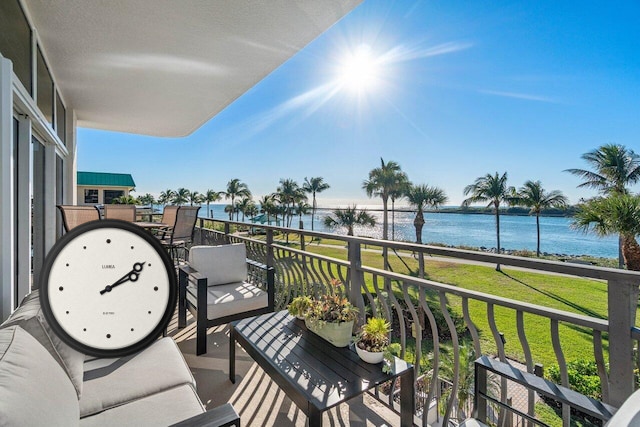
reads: 2,09
